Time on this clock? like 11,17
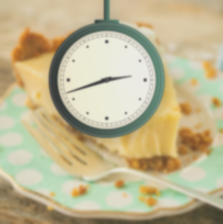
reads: 2,42
